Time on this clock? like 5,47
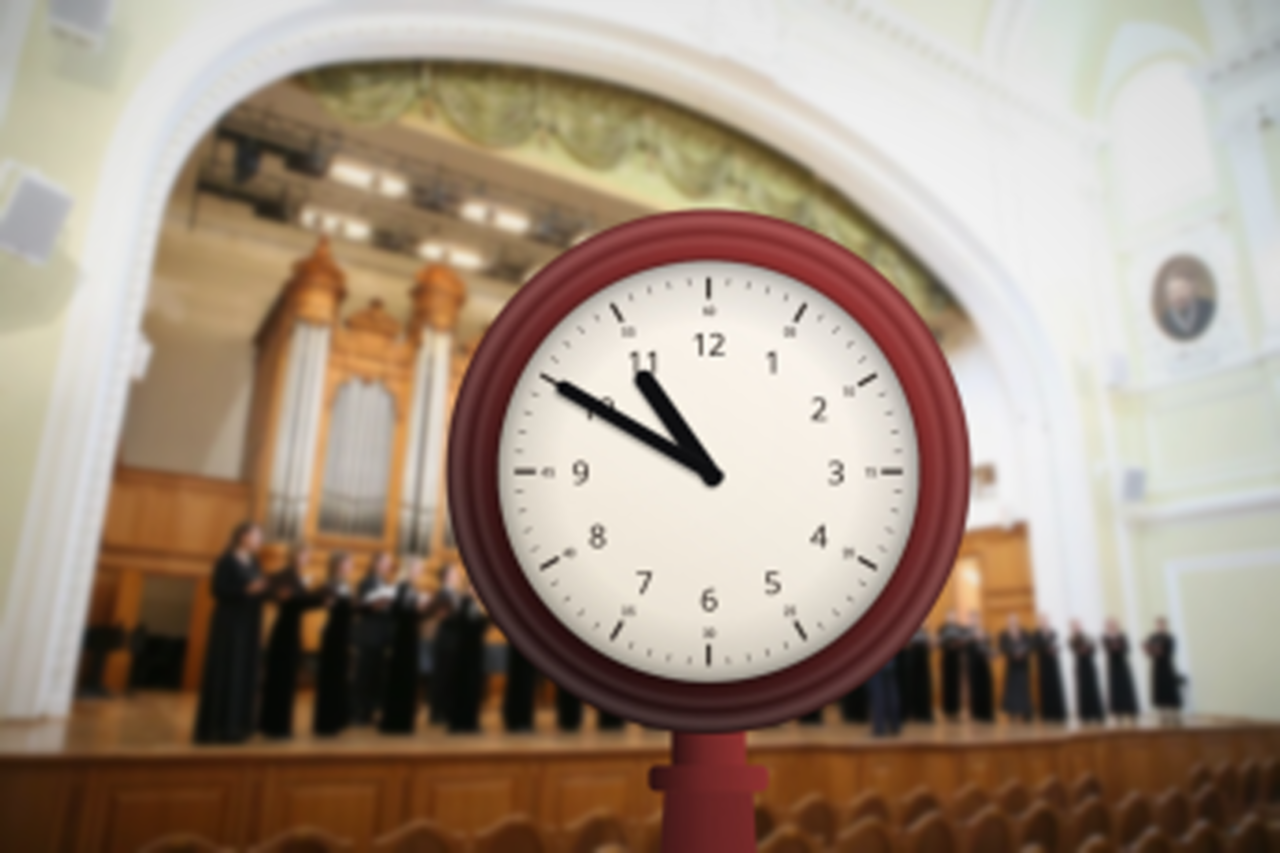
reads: 10,50
